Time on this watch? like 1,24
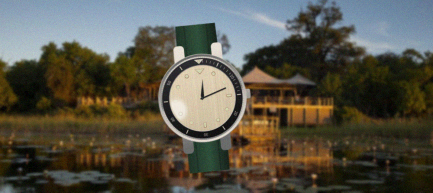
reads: 12,12
